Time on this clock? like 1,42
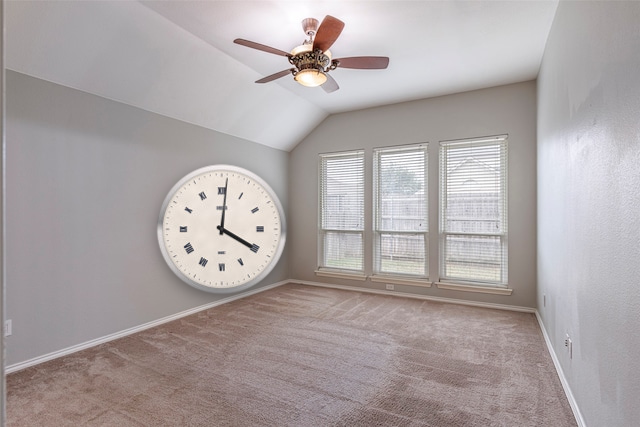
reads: 4,01
